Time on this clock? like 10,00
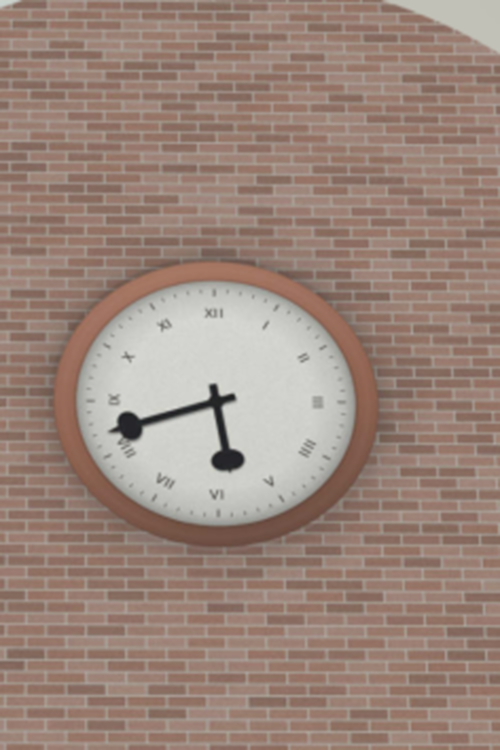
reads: 5,42
